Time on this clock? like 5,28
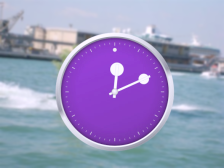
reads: 12,11
